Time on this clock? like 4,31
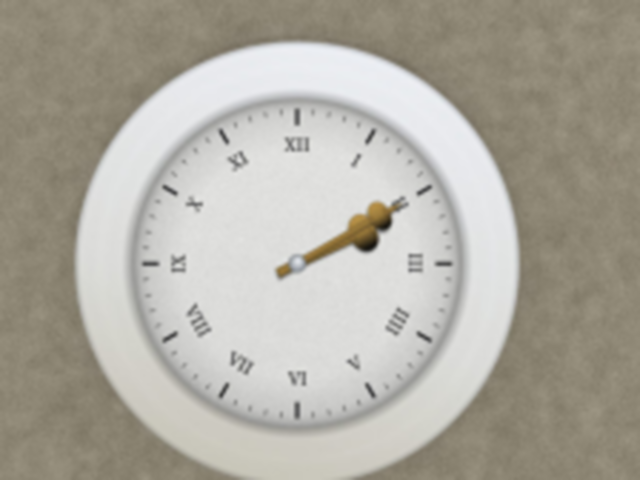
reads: 2,10
